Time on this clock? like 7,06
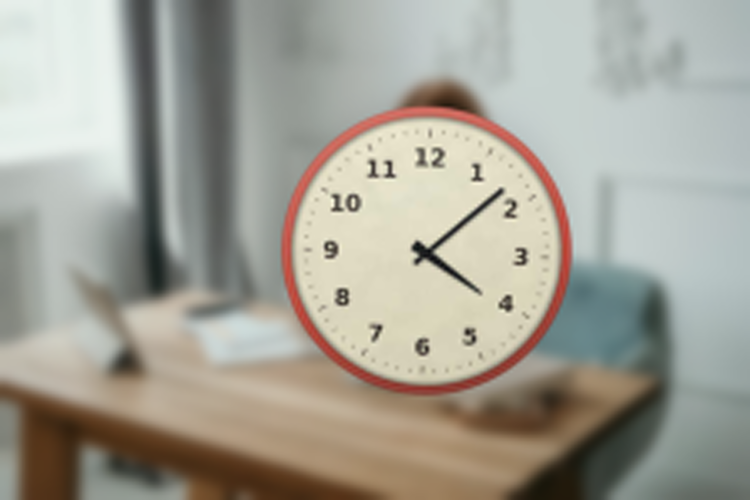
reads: 4,08
